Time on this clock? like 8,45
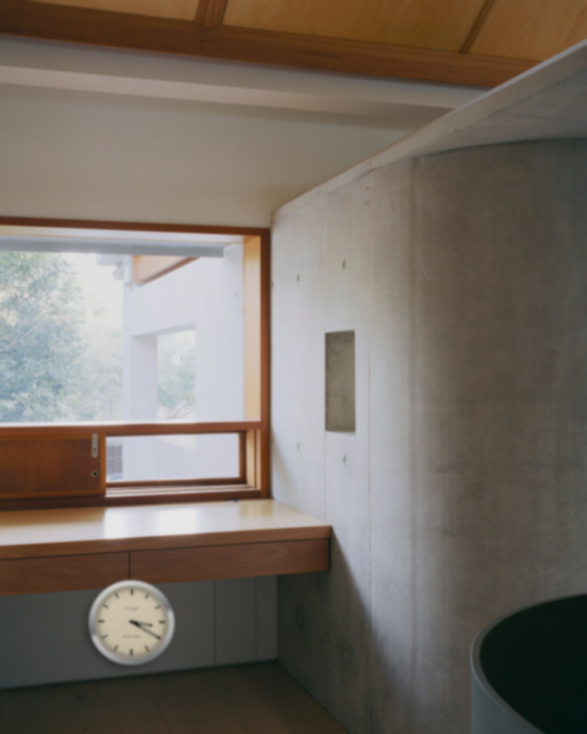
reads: 3,20
